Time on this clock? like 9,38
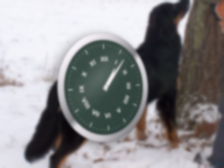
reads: 1,07
